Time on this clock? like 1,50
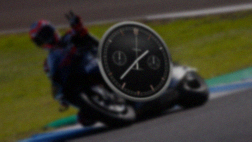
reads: 1,37
